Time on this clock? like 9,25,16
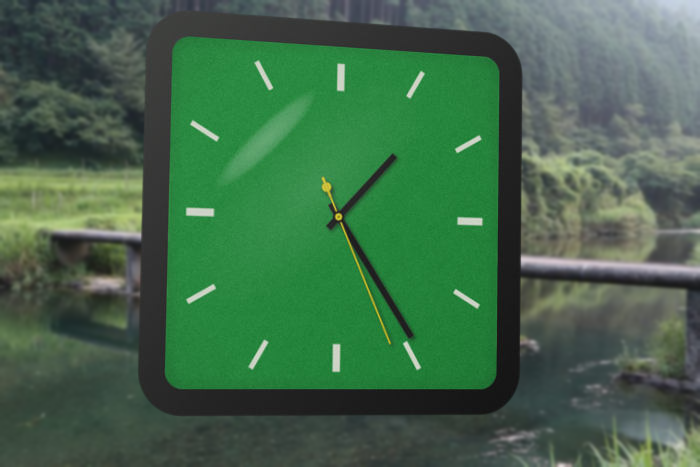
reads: 1,24,26
